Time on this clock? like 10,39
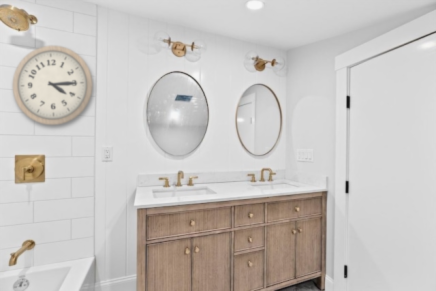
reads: 4,15
